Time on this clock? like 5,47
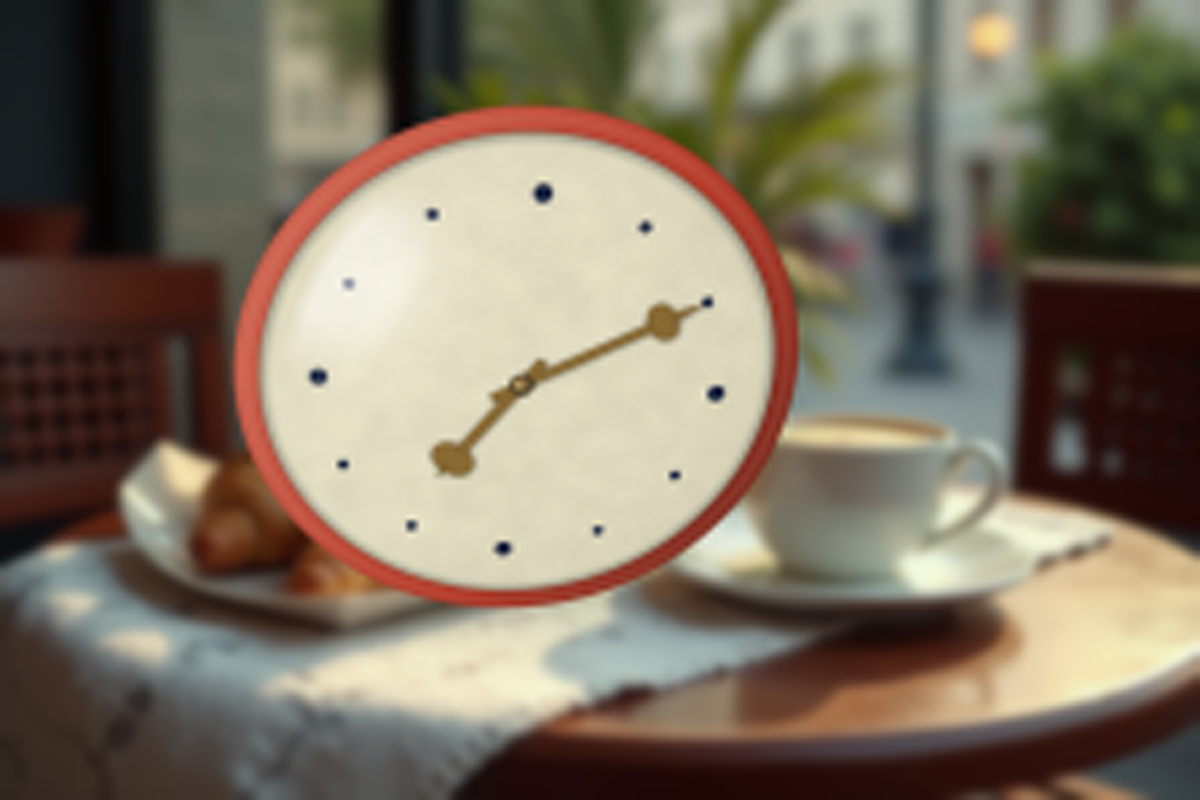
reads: 7,10
